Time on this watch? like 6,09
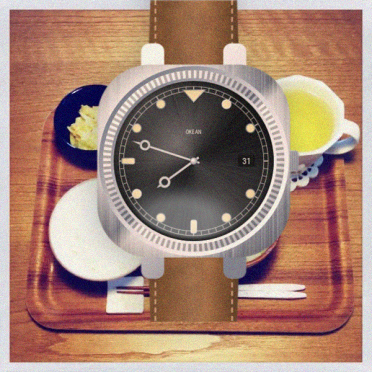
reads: 7,48
